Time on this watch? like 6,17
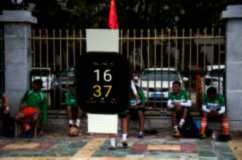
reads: 16,37
